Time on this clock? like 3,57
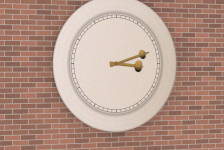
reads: 3,12
